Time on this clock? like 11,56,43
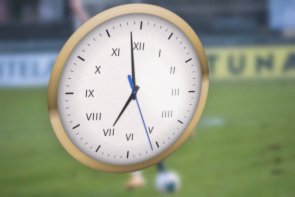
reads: 6,58,26
